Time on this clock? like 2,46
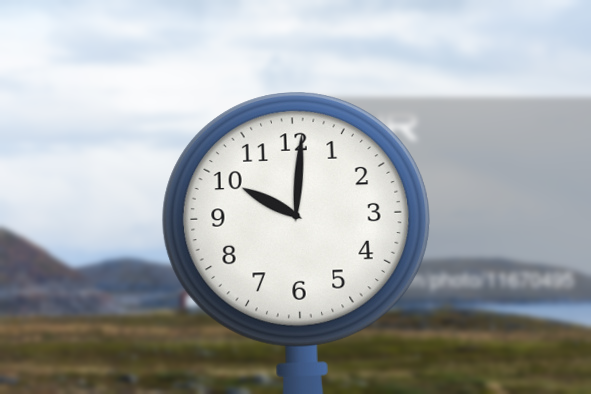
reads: 10,01
